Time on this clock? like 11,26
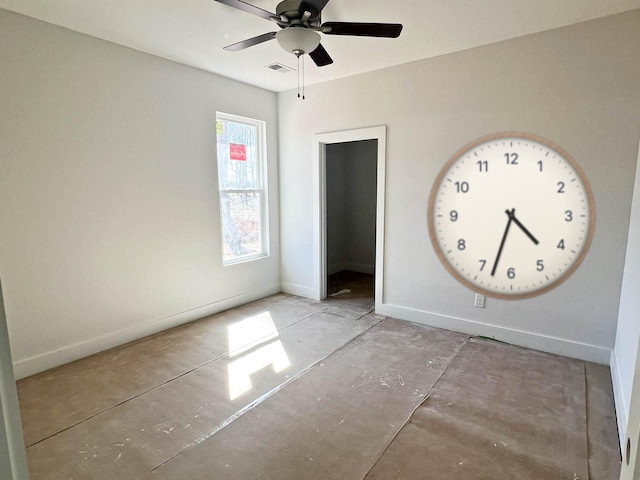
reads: 4,33
